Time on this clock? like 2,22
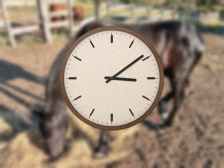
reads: 3,09
